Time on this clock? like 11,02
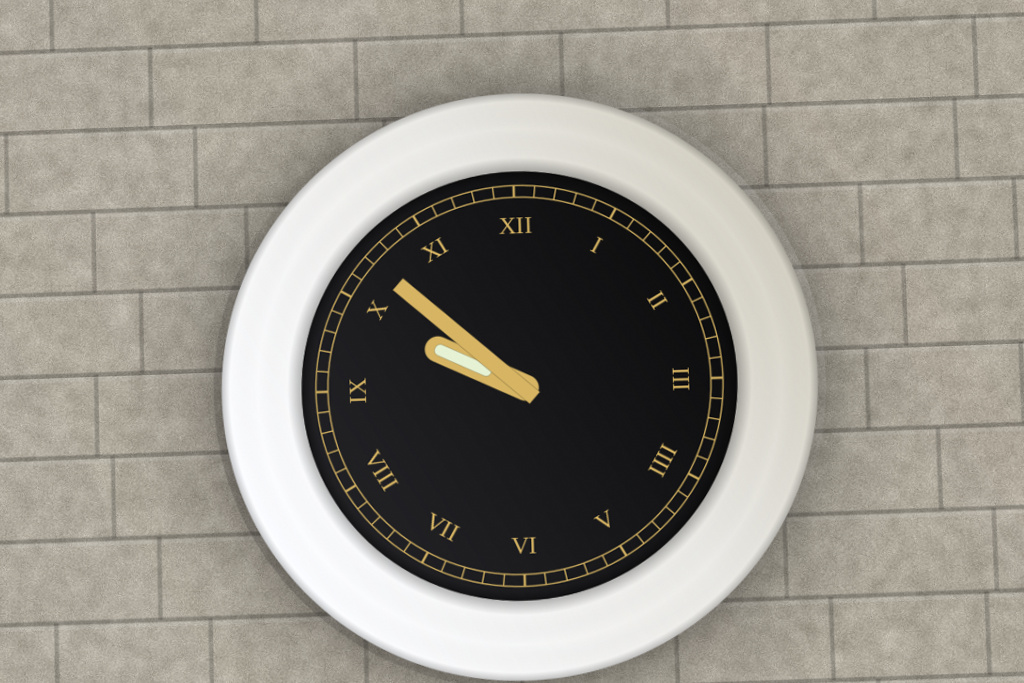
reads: 9,52
